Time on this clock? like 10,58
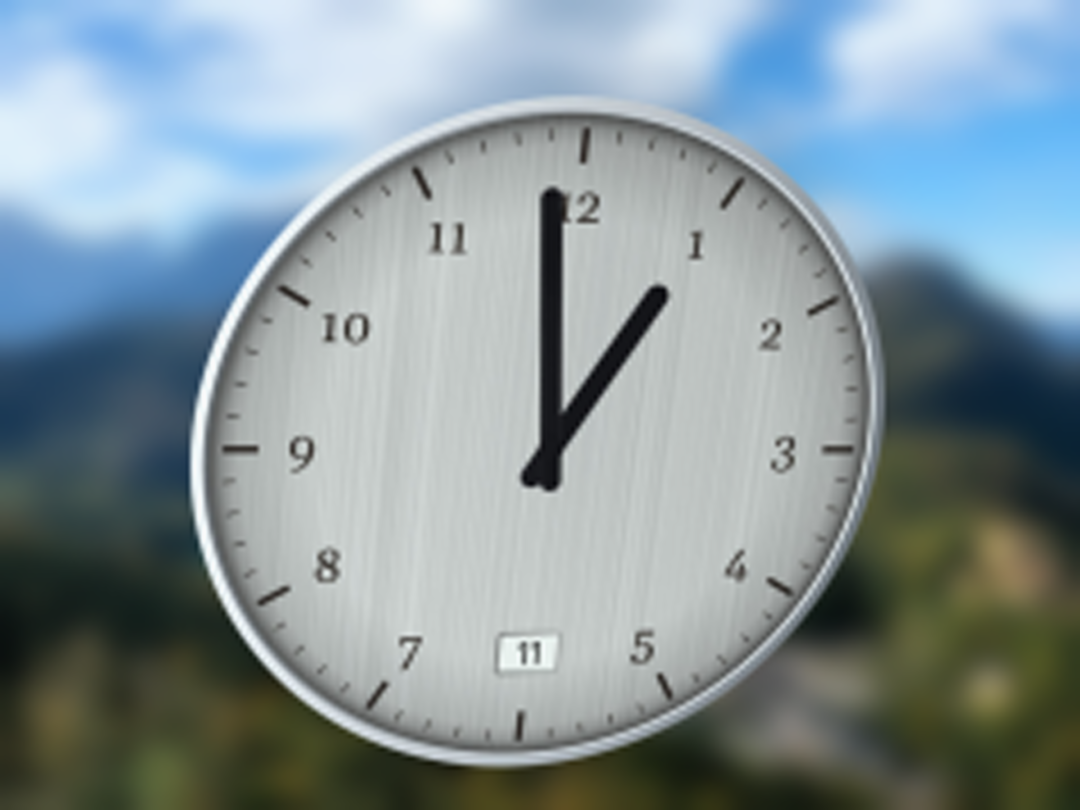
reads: 12,59
